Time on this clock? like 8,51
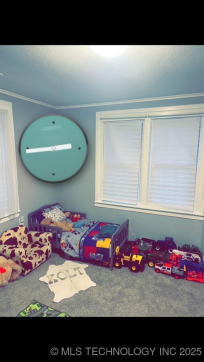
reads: 2,44
